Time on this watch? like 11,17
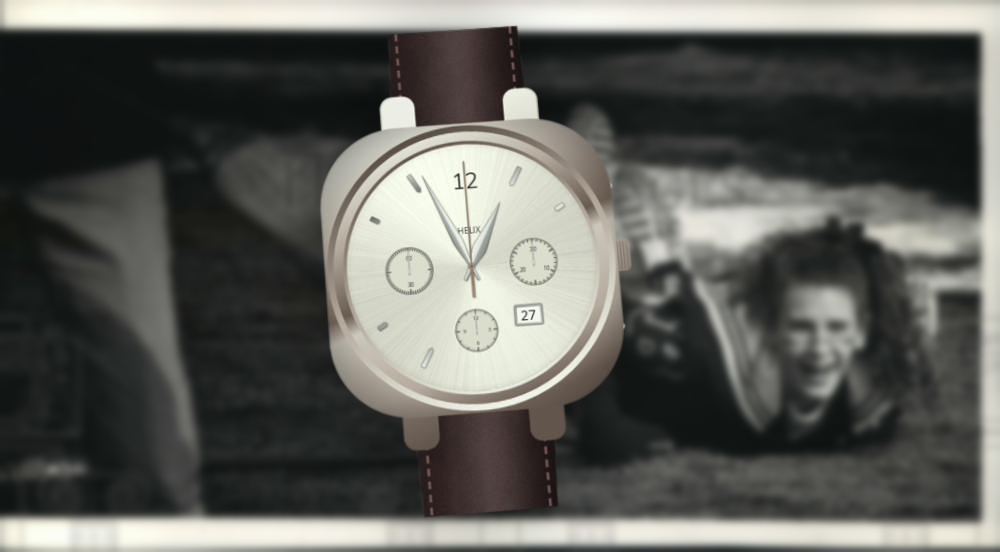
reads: 12,56
